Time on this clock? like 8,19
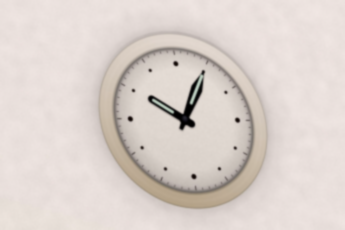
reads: 10,05
